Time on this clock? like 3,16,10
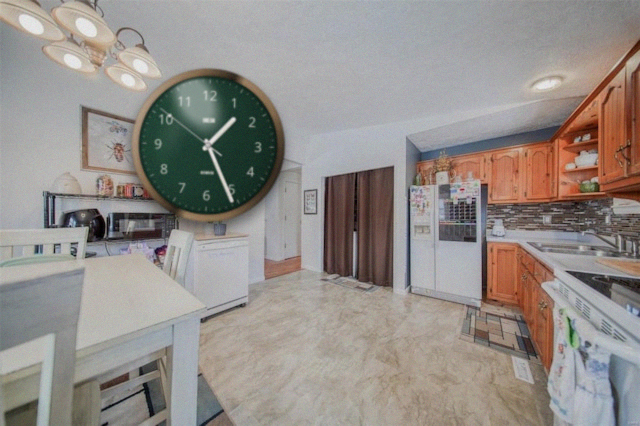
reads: 1,25,51
